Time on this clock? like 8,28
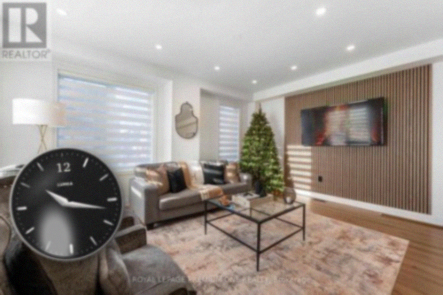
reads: 10,17
